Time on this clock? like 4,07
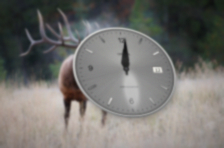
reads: 12,01
